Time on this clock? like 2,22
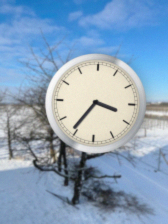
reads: 3,36
